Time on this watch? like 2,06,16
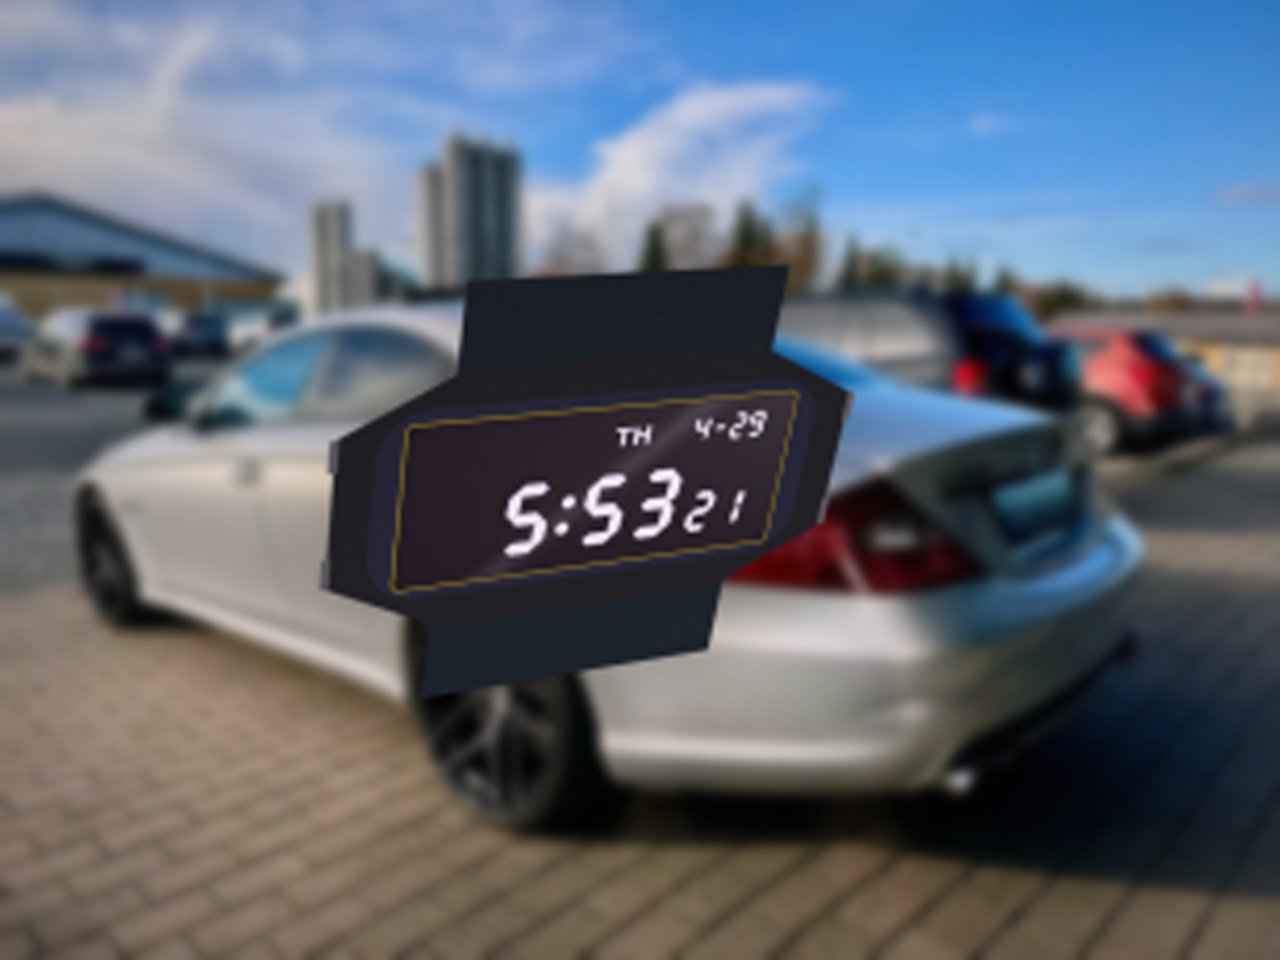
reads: 5,53,21
